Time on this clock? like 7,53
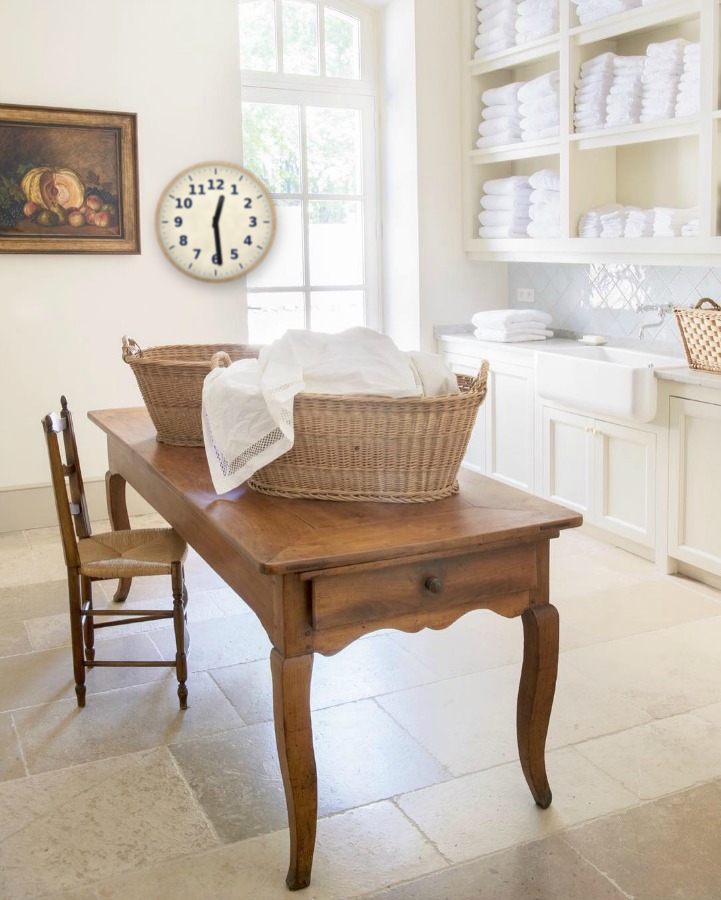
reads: 12,29
